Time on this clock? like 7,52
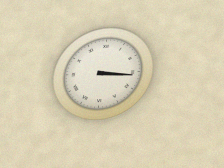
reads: 3,16
